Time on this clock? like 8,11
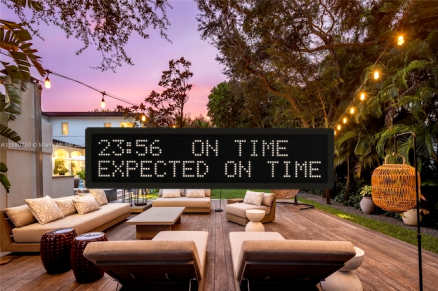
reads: 23,56
